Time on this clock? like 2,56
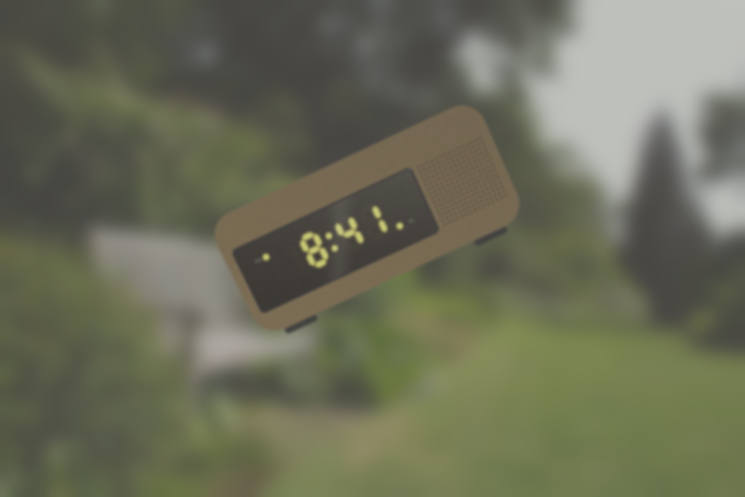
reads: 8,41
